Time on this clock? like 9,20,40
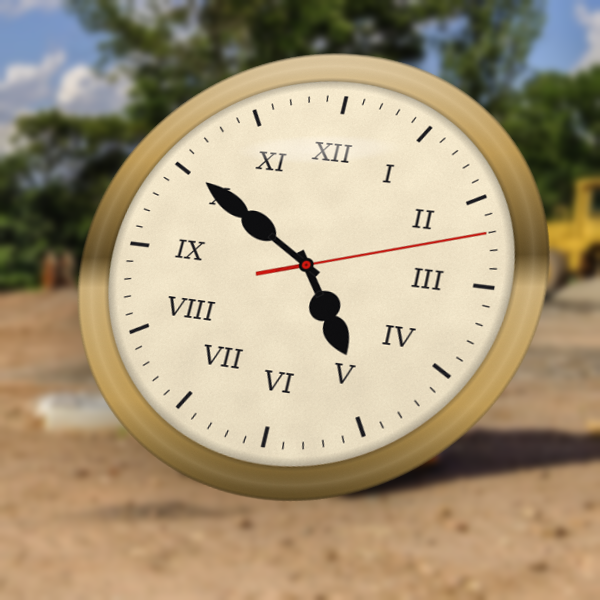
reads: 4,50,12
